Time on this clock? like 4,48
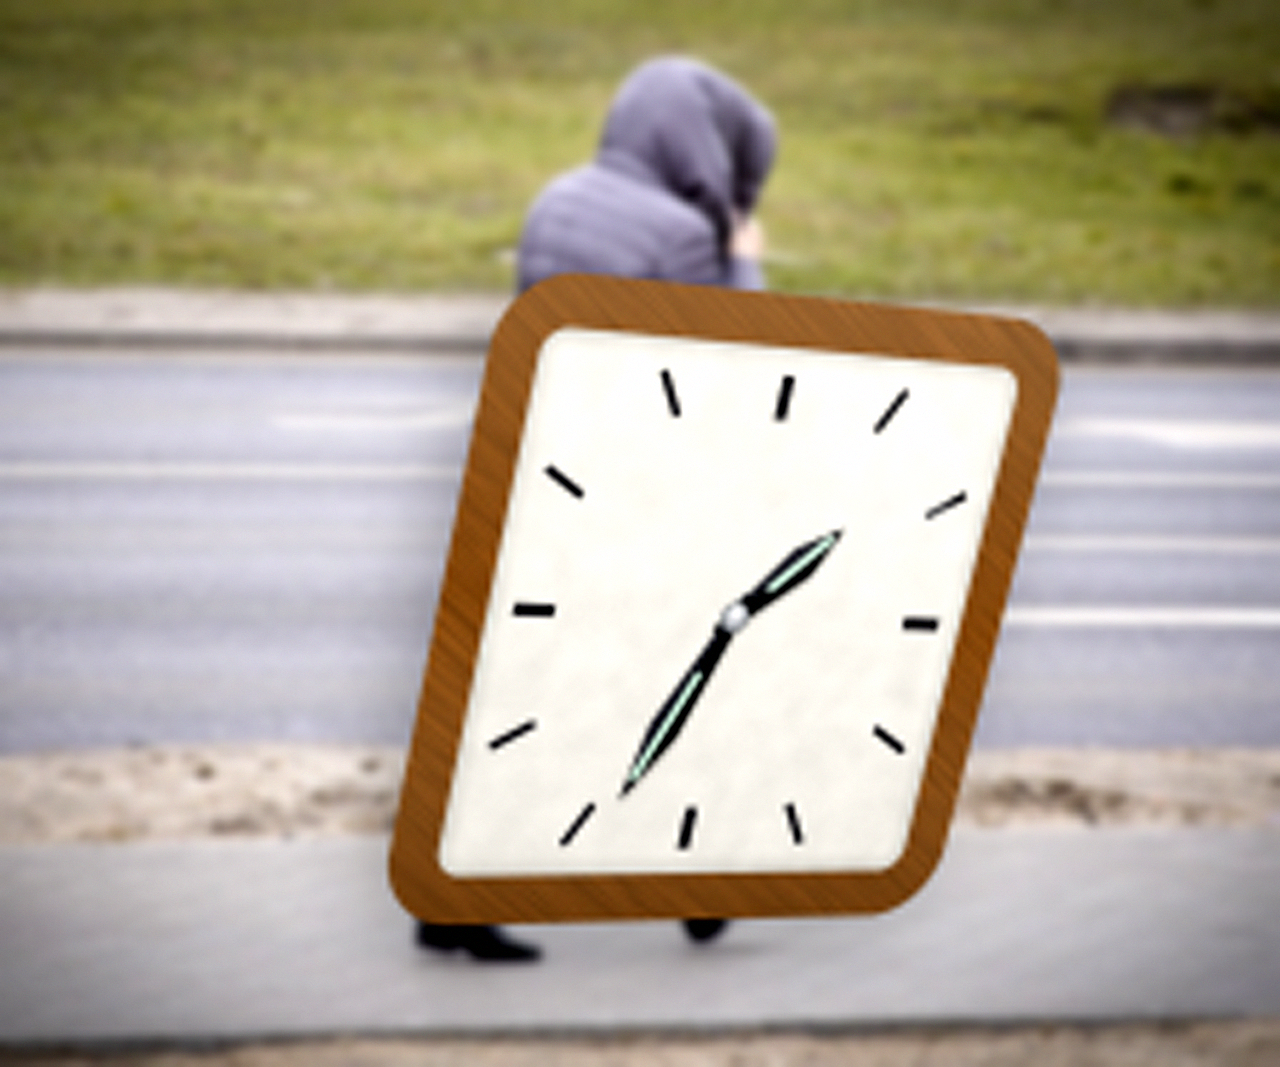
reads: 1,34
